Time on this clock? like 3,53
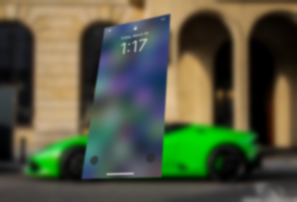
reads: 1,17
